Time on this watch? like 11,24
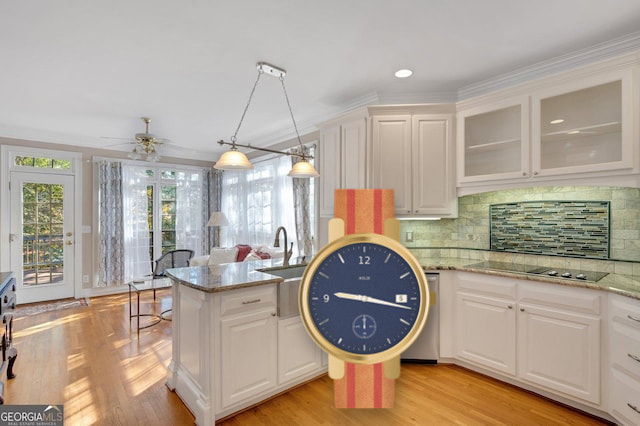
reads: 9,17
